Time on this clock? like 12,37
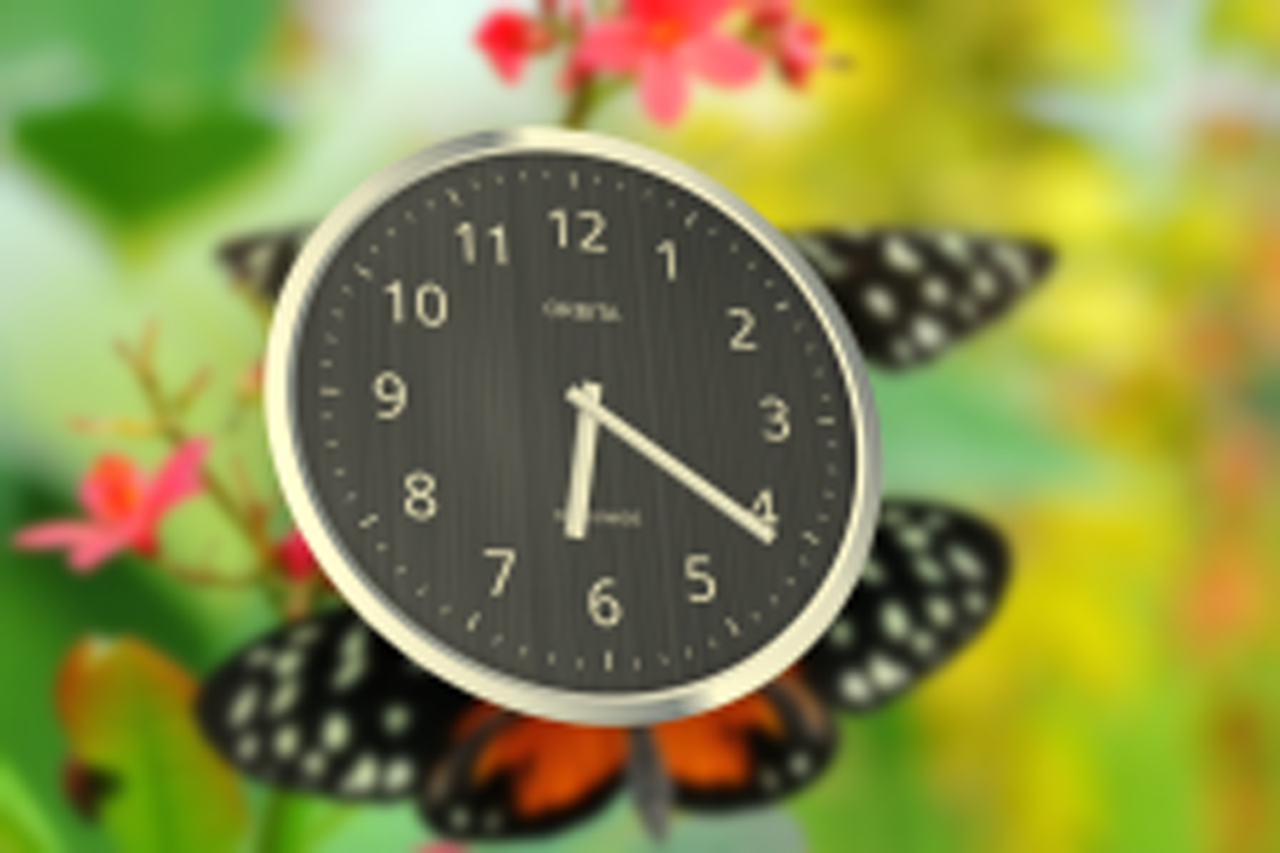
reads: 6,21
